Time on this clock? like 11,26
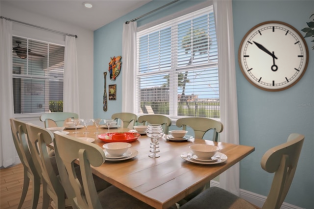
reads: 5,51
